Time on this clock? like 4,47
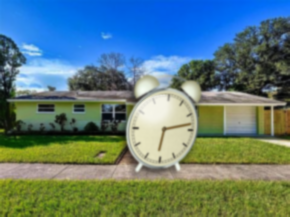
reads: 6,13
